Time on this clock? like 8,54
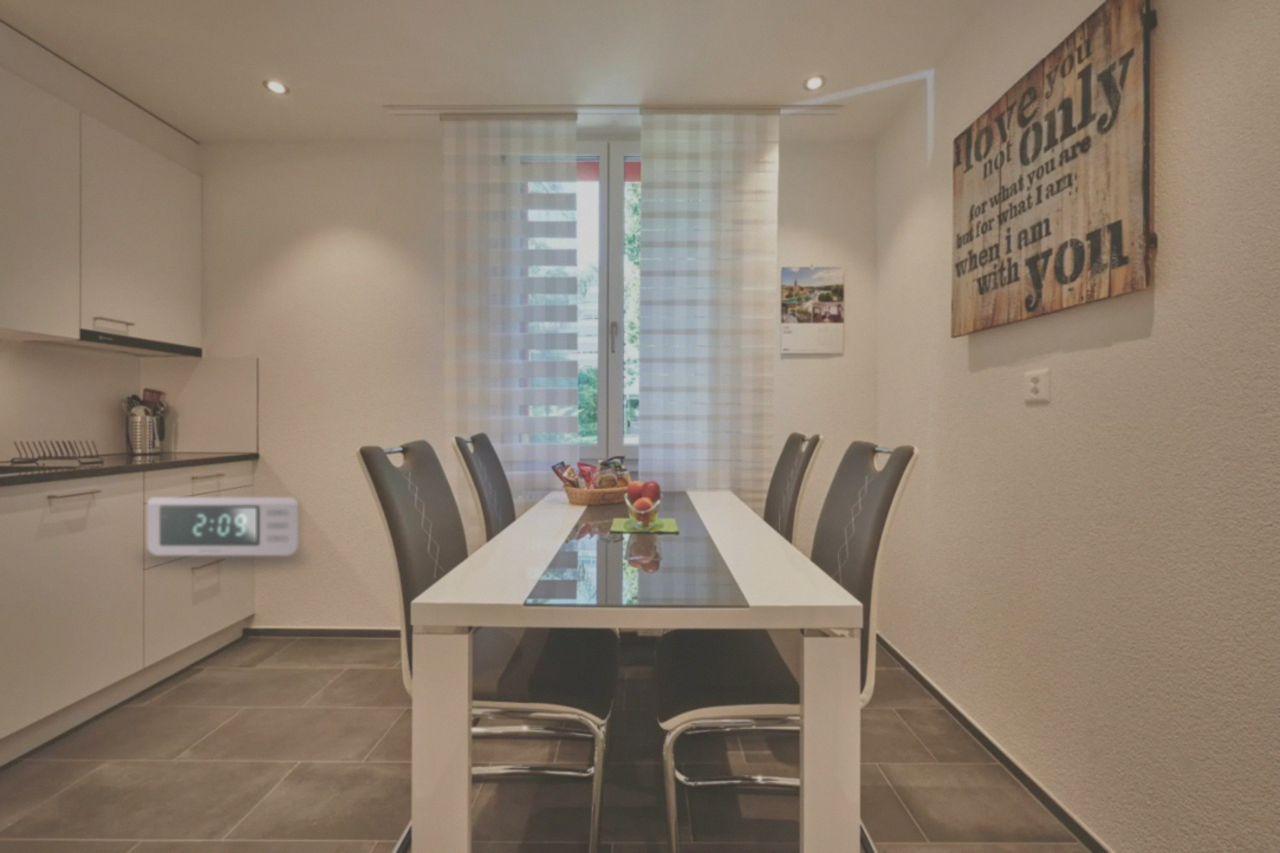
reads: 2,09
